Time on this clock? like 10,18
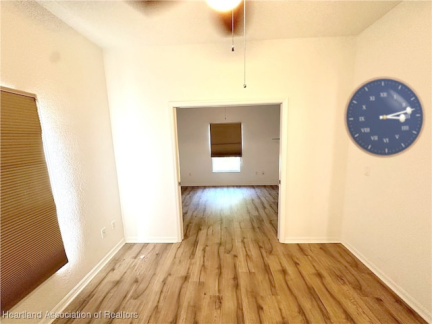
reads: 3,13
